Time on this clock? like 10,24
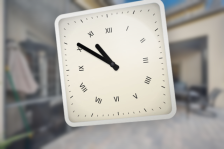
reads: 10,51
